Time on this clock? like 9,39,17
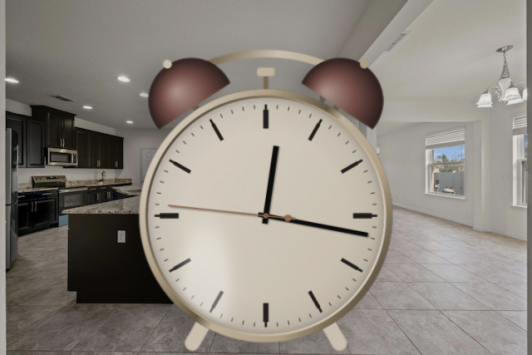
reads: 12,16,46
